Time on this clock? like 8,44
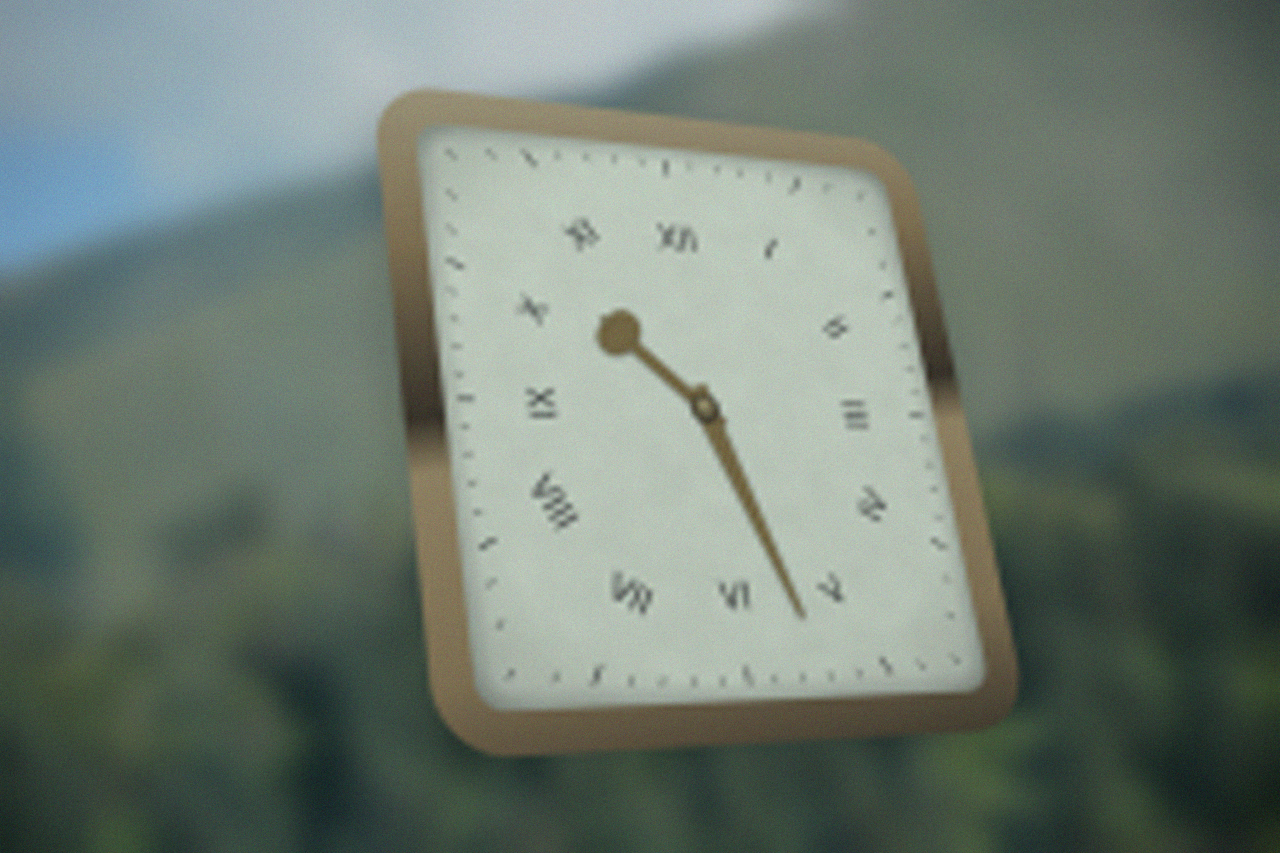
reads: 10,27
